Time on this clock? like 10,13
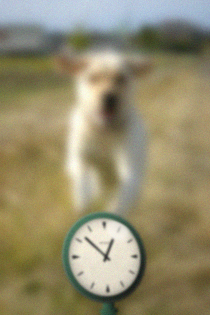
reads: 12,52
